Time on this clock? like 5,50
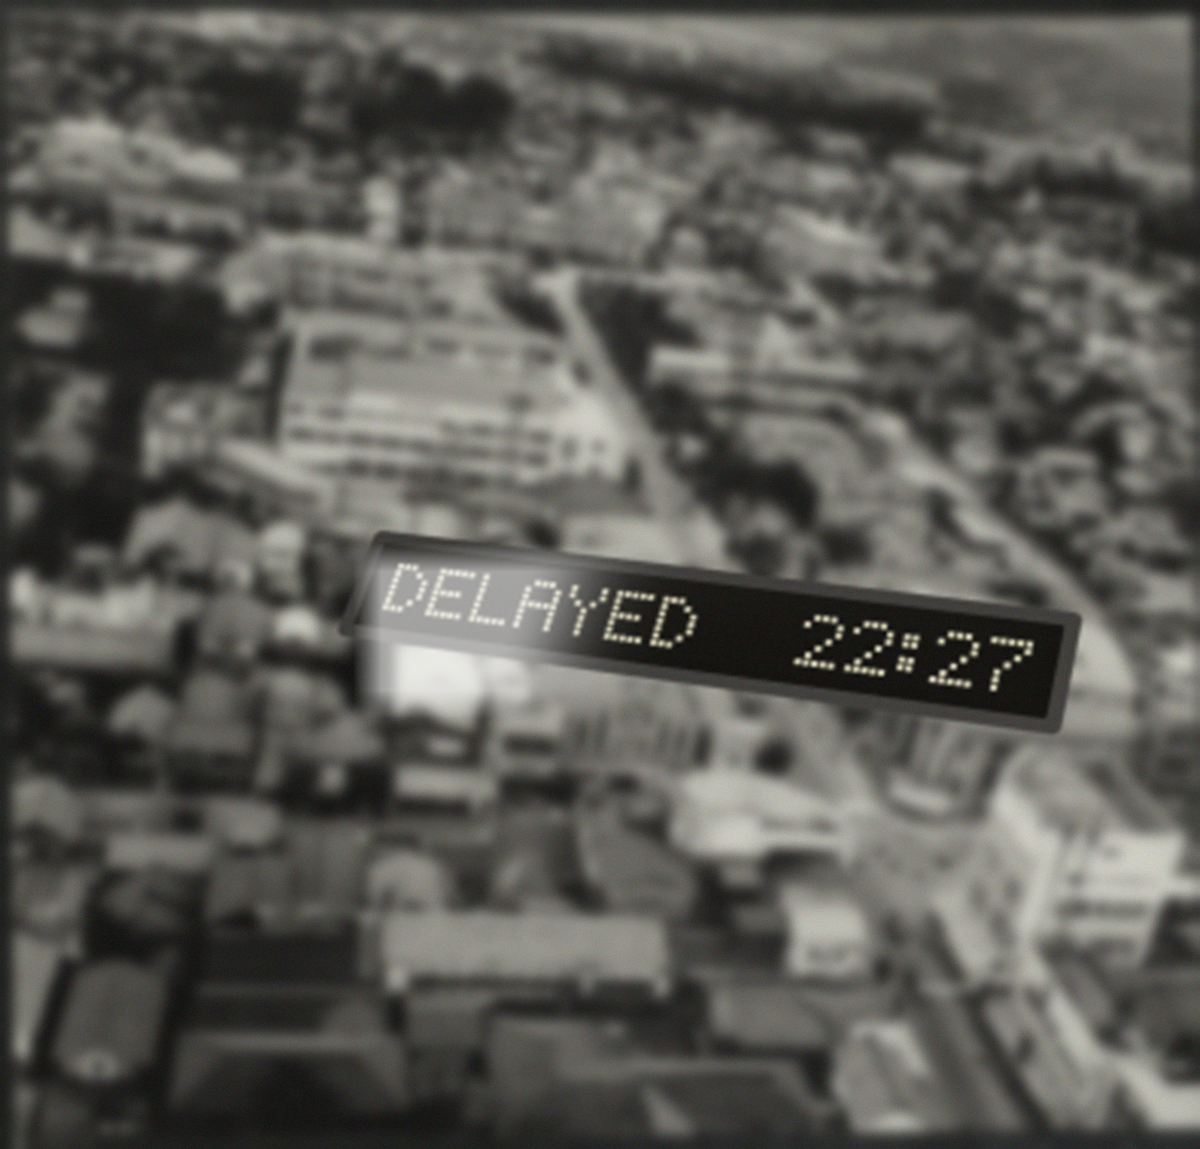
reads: 22,27
